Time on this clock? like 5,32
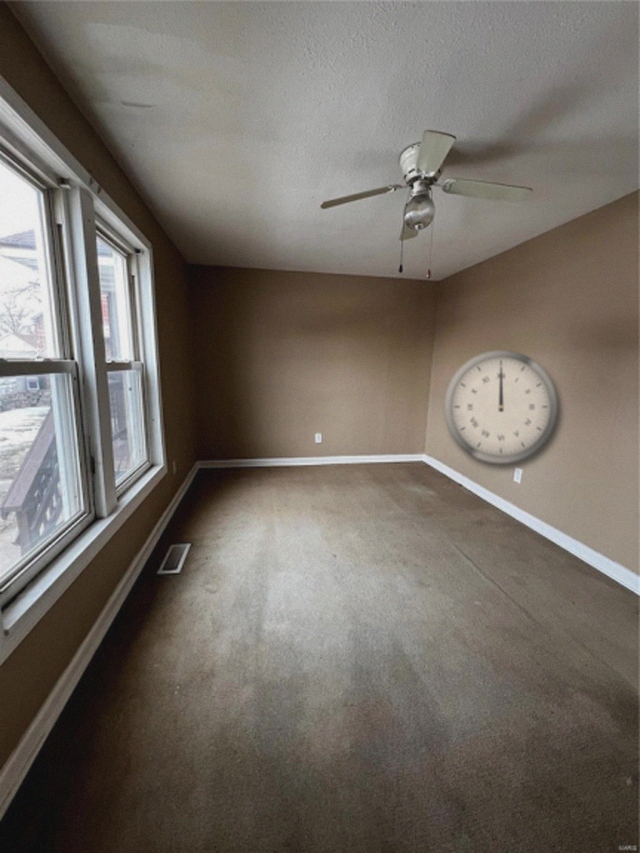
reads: 12,00
